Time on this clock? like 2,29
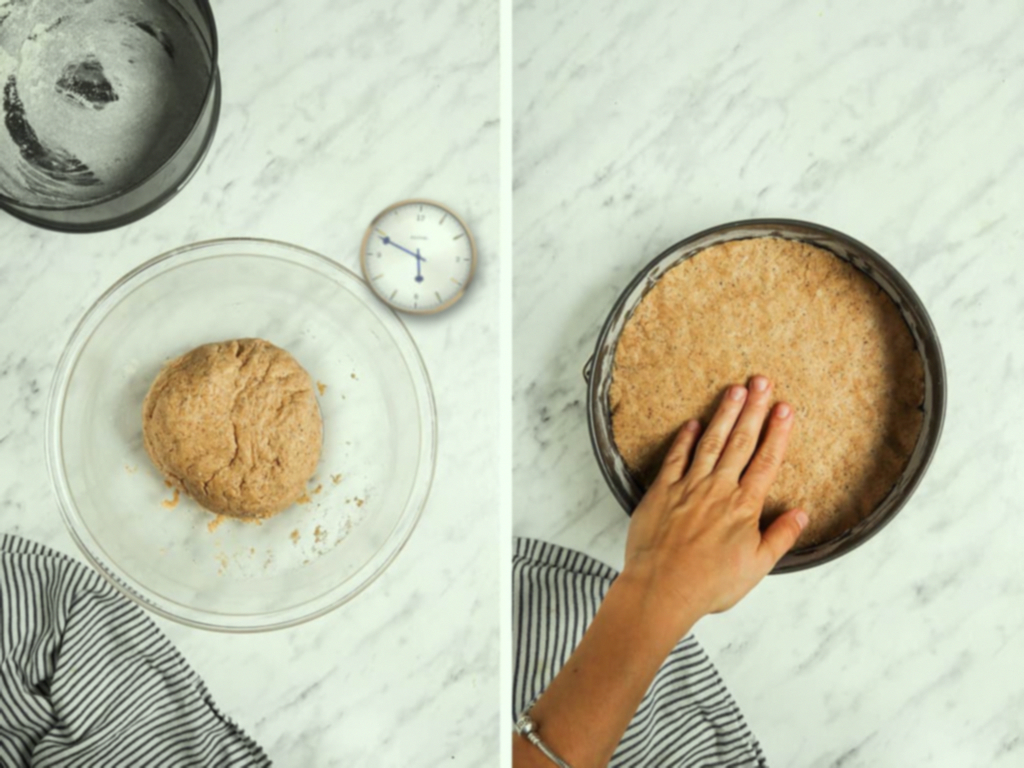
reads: 5,49
